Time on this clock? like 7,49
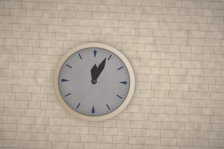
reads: 12,04
